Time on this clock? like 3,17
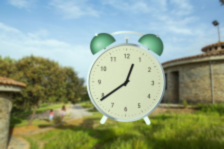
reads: 12,39
